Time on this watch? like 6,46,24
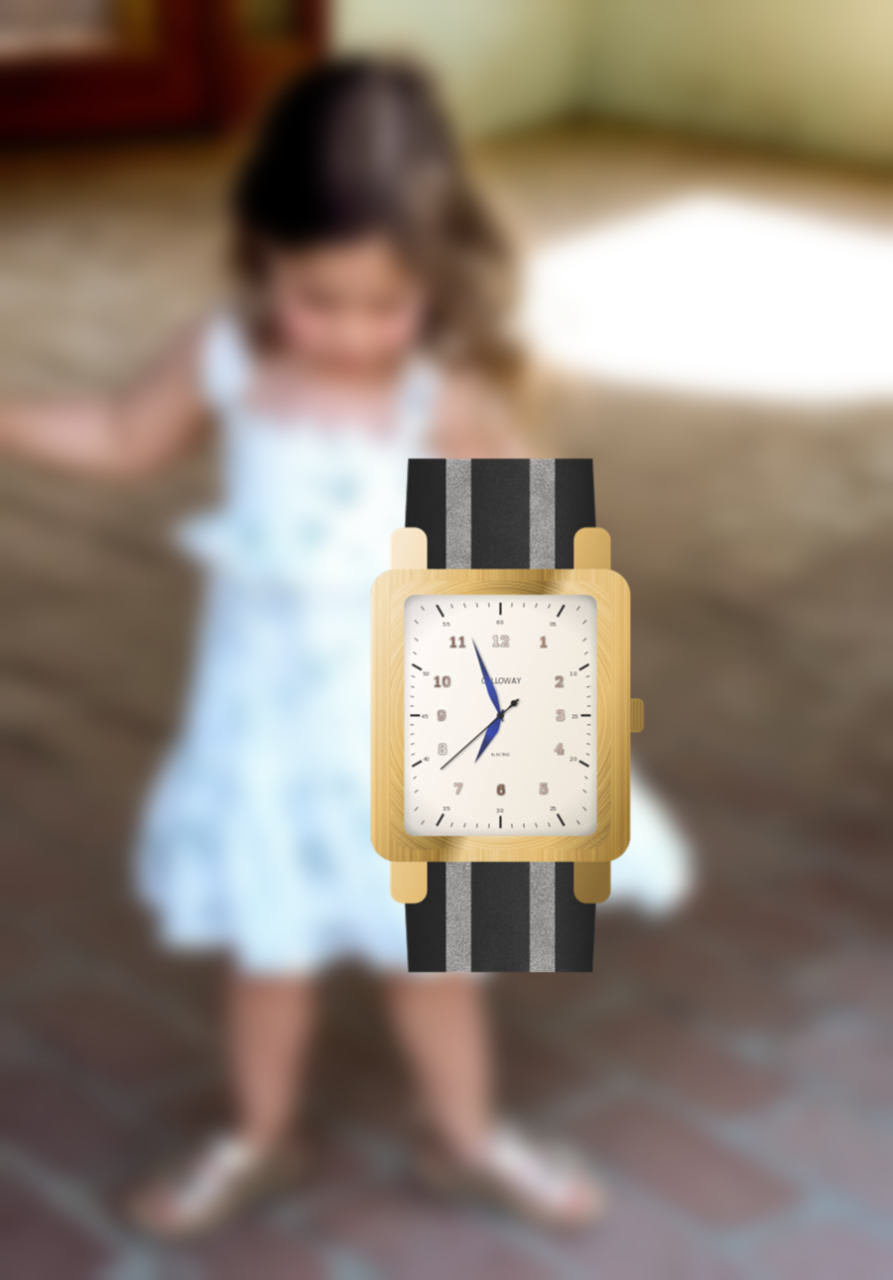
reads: 6,56,38
